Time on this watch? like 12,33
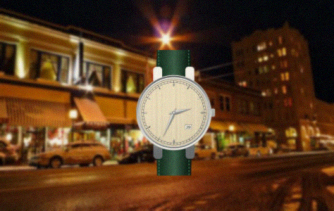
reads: 2,34
